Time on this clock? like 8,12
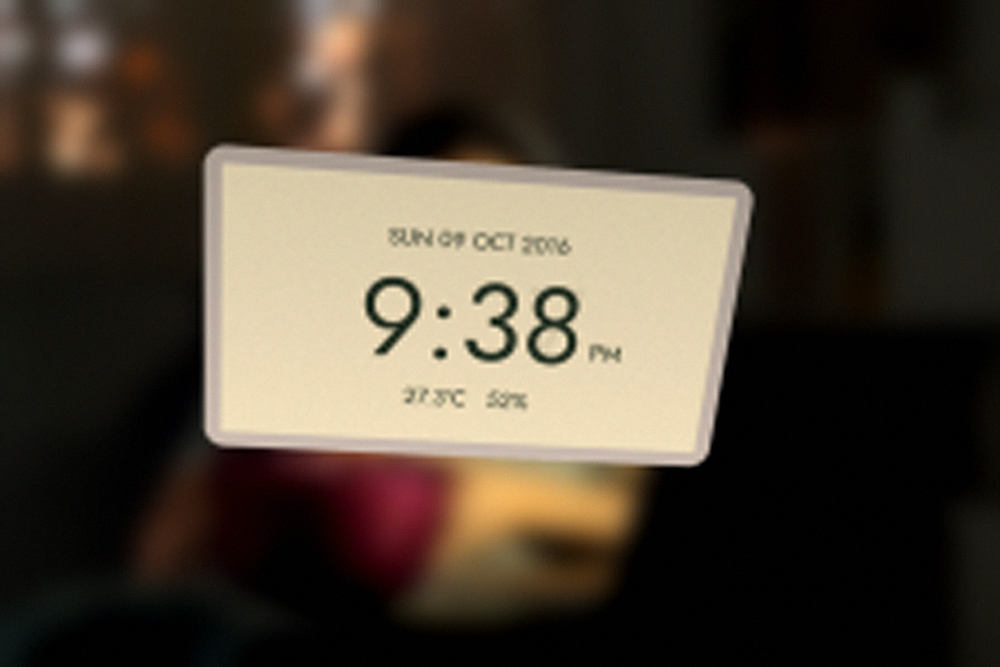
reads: 9,38
